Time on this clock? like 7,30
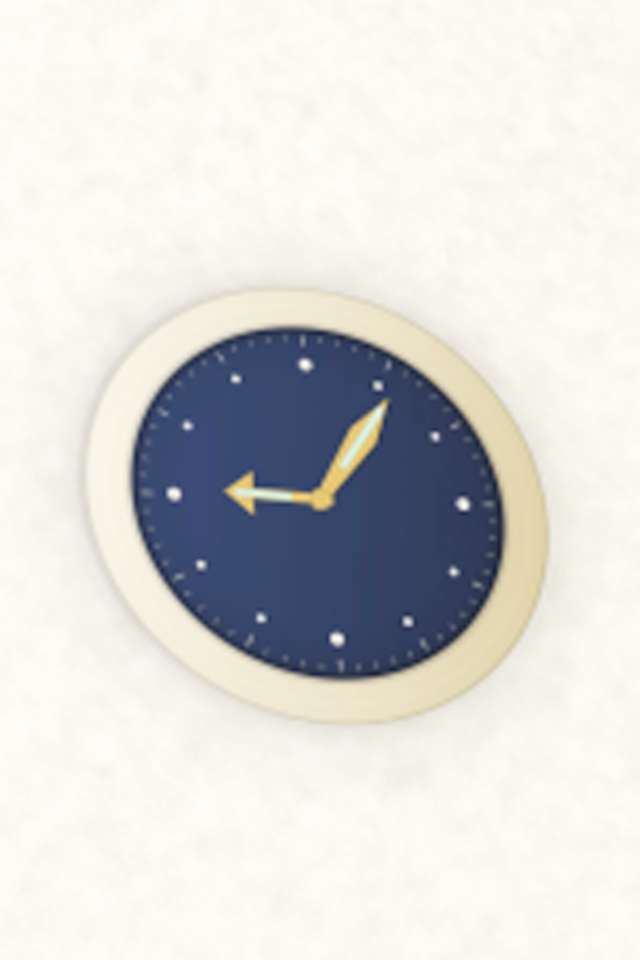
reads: 9,06
